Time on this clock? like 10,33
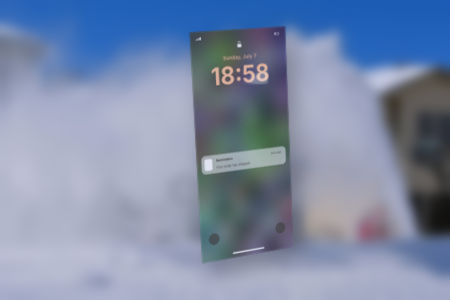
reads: 18,58
